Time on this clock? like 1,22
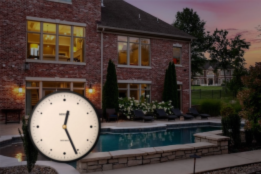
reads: 12,26
